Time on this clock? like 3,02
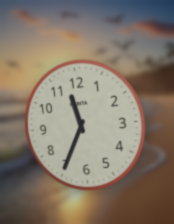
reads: 11,35
